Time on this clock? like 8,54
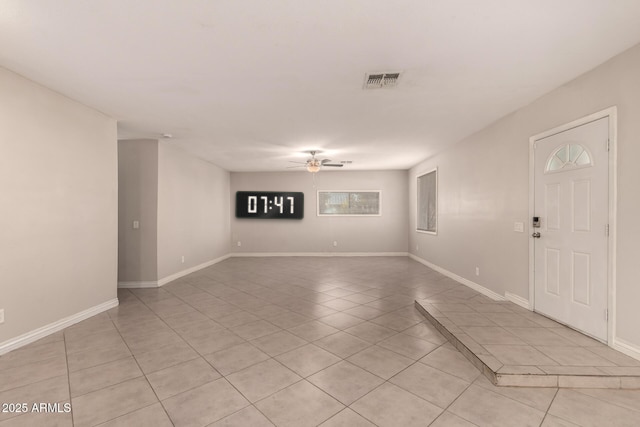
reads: 7,47
